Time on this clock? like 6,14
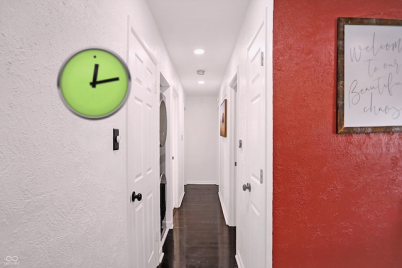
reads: 12,13
